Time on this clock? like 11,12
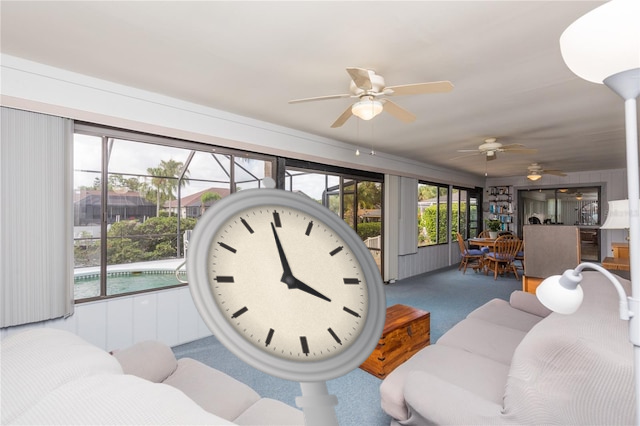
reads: 3,59
